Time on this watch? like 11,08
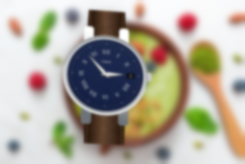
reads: 2,53
